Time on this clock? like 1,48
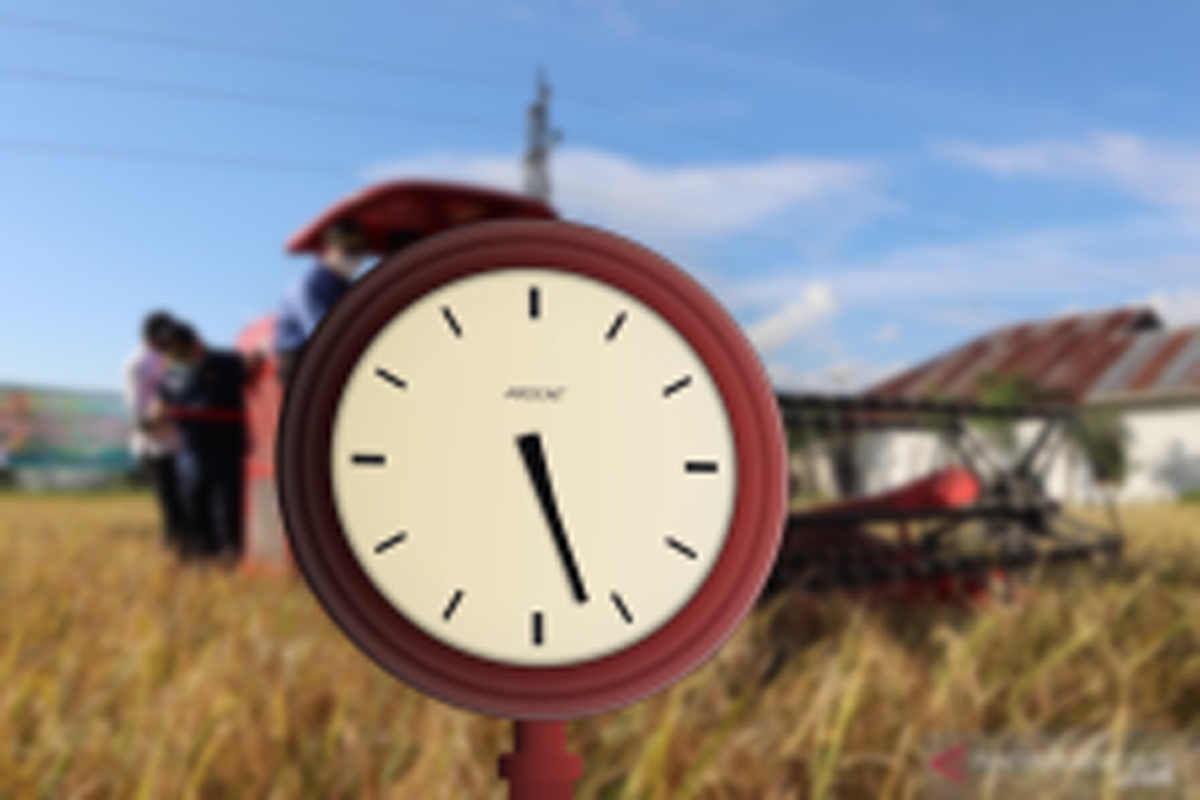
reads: 5,27
